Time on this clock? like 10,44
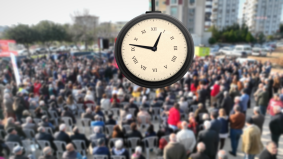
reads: 12,47
